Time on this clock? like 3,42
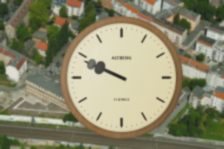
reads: 9,49
